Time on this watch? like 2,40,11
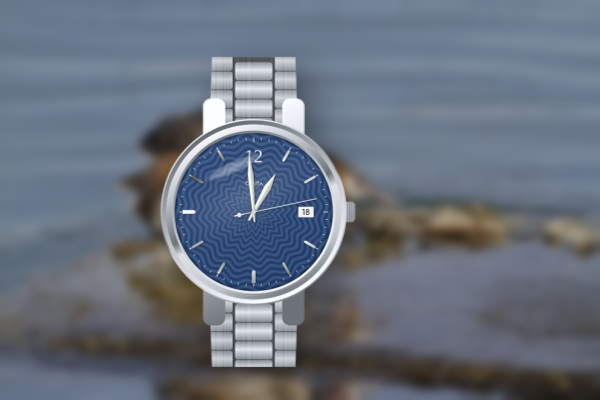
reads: 12,59,13
